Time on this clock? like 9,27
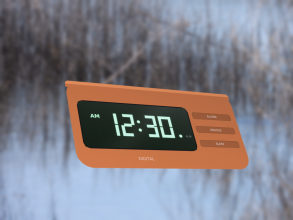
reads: 12,30
